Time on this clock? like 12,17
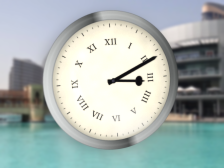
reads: 3,11
